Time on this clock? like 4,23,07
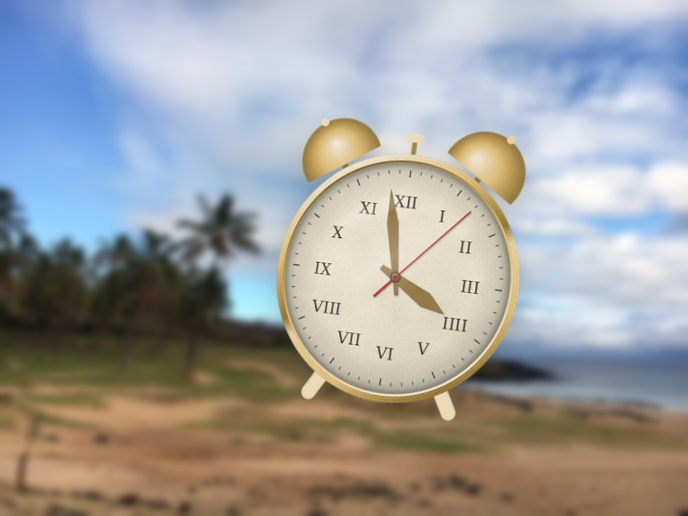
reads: 3,58,07
